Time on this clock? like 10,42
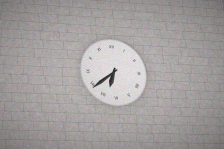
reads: 6,39
